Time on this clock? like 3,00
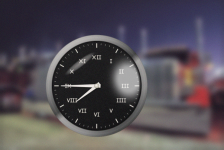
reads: 7,45
